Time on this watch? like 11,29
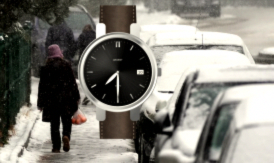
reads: 7,30
